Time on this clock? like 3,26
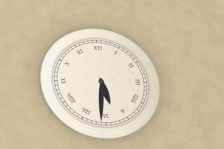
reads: 5,31
